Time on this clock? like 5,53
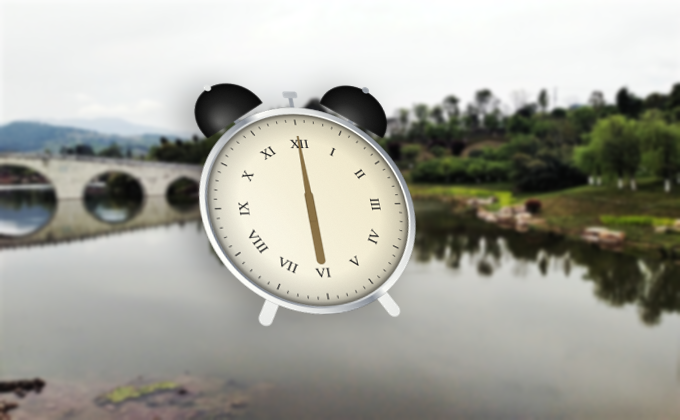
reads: 6,00
